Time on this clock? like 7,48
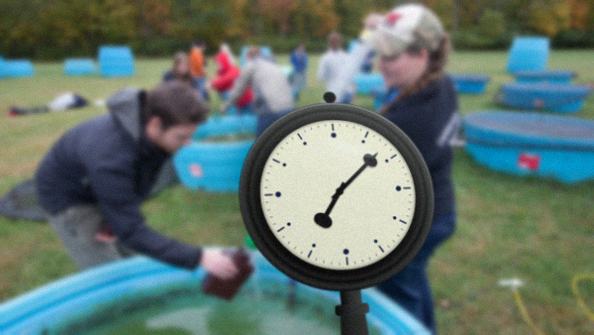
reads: 7,08
